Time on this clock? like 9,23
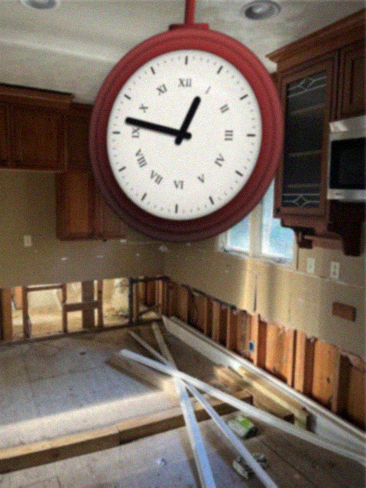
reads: 12,47
